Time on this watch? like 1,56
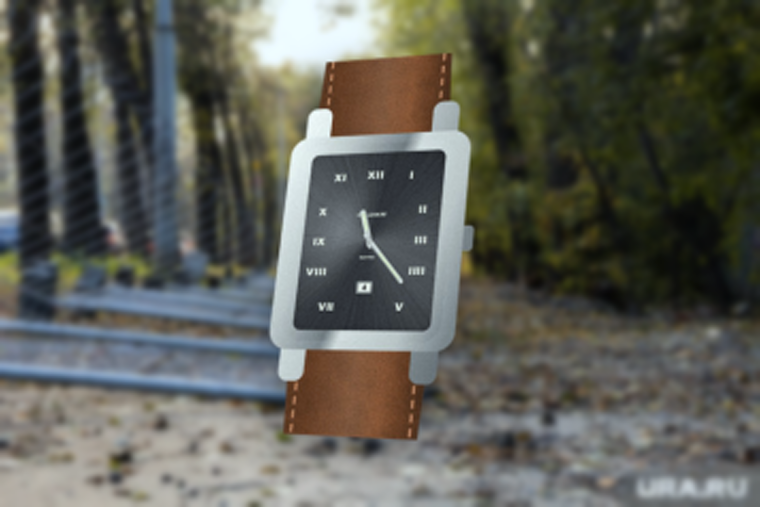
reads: 11,23
